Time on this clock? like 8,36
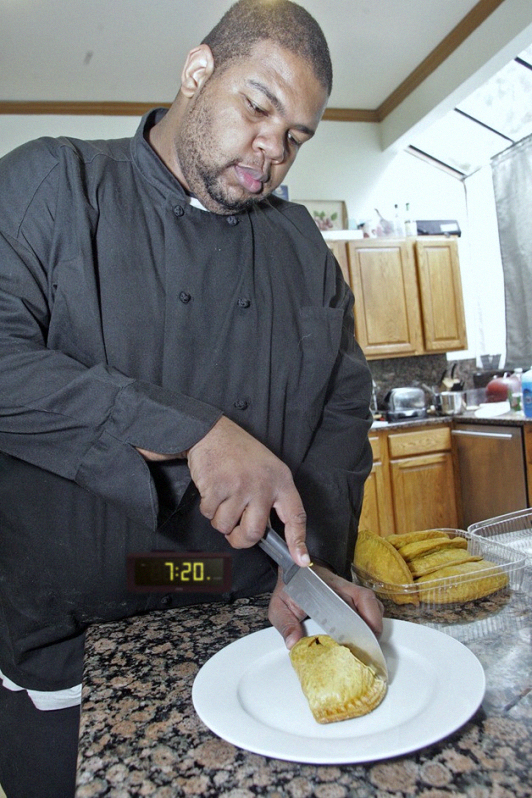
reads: 7,20
